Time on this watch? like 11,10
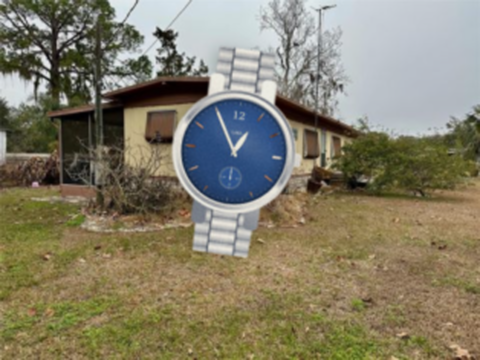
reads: 12,55
